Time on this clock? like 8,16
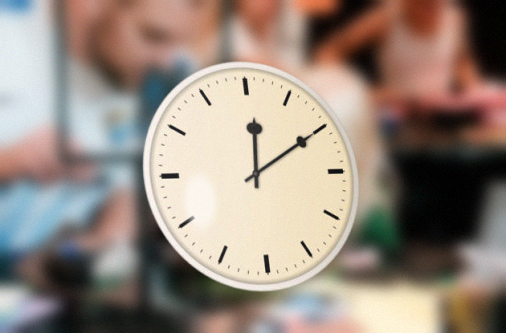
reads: 12,10
